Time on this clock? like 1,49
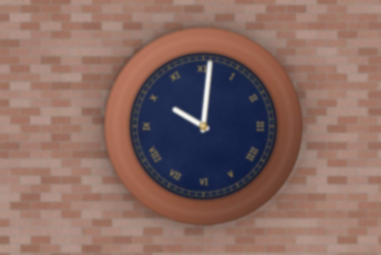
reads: 10,01
